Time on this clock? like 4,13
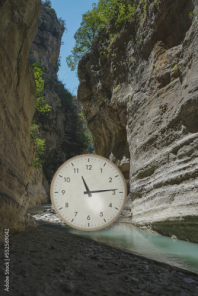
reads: 11,14
